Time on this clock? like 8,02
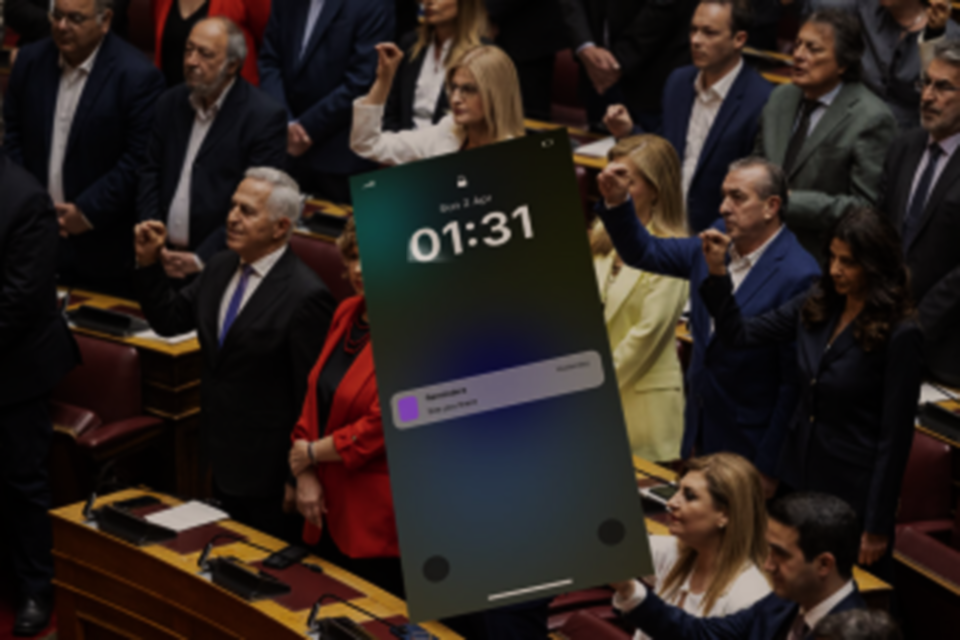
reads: 1,31
